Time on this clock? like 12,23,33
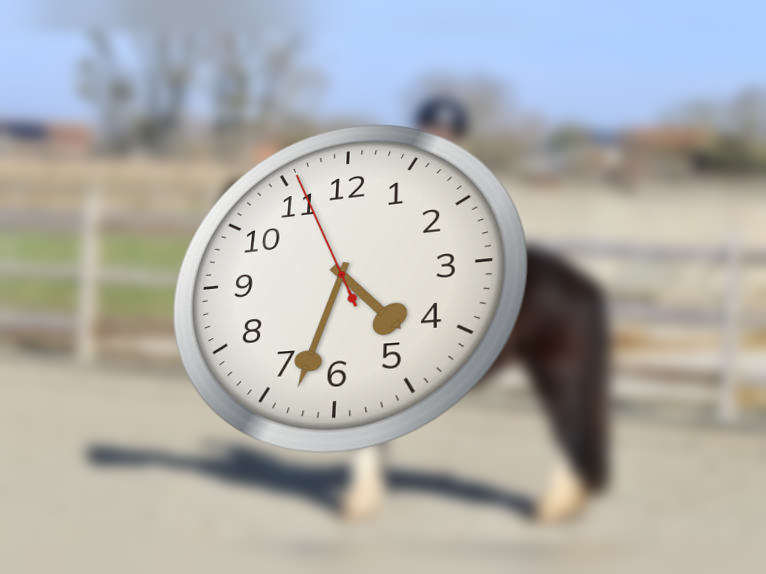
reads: 4,32,56
